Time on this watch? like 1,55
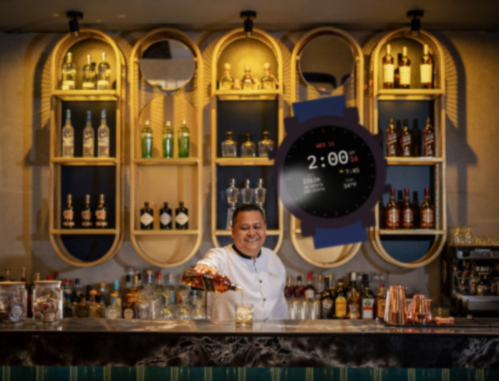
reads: 2,00
